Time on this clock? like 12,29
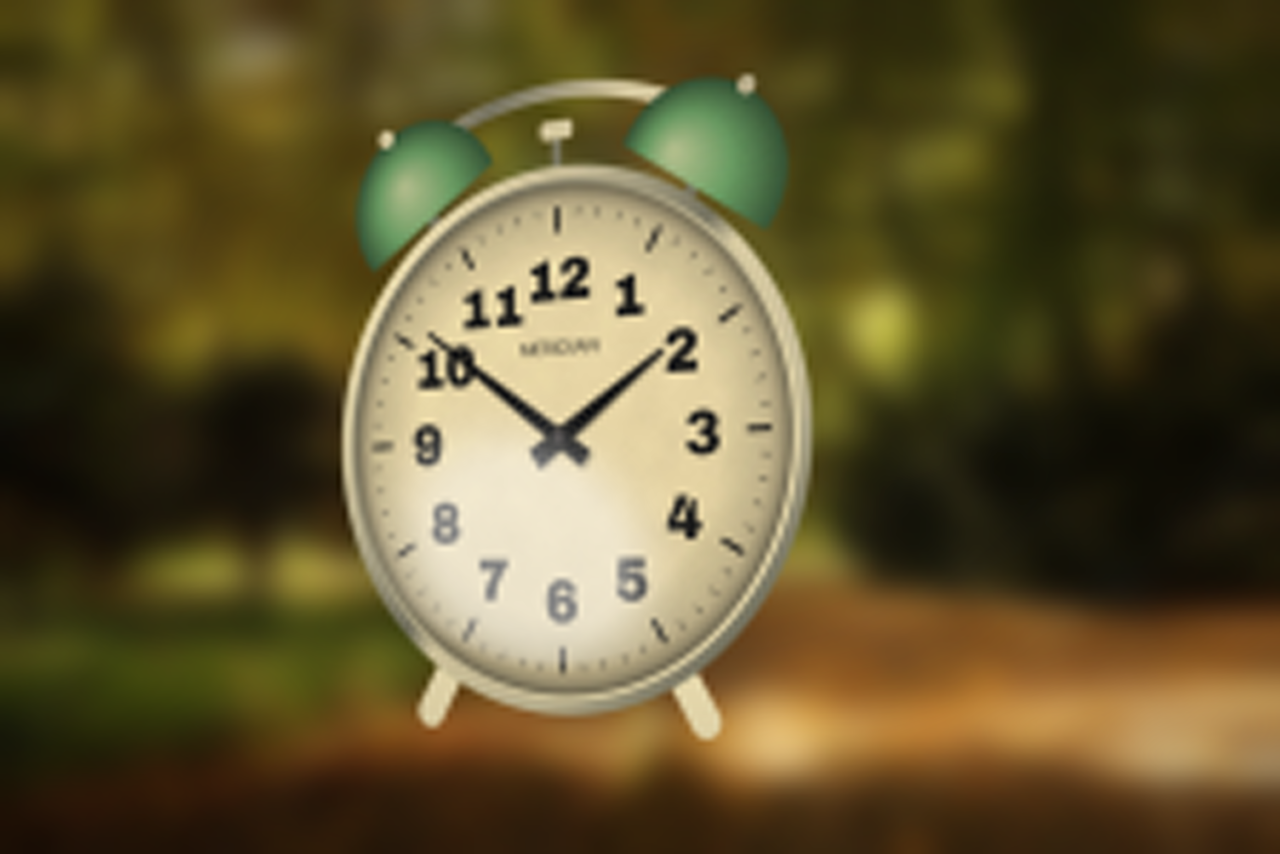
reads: 1,51
